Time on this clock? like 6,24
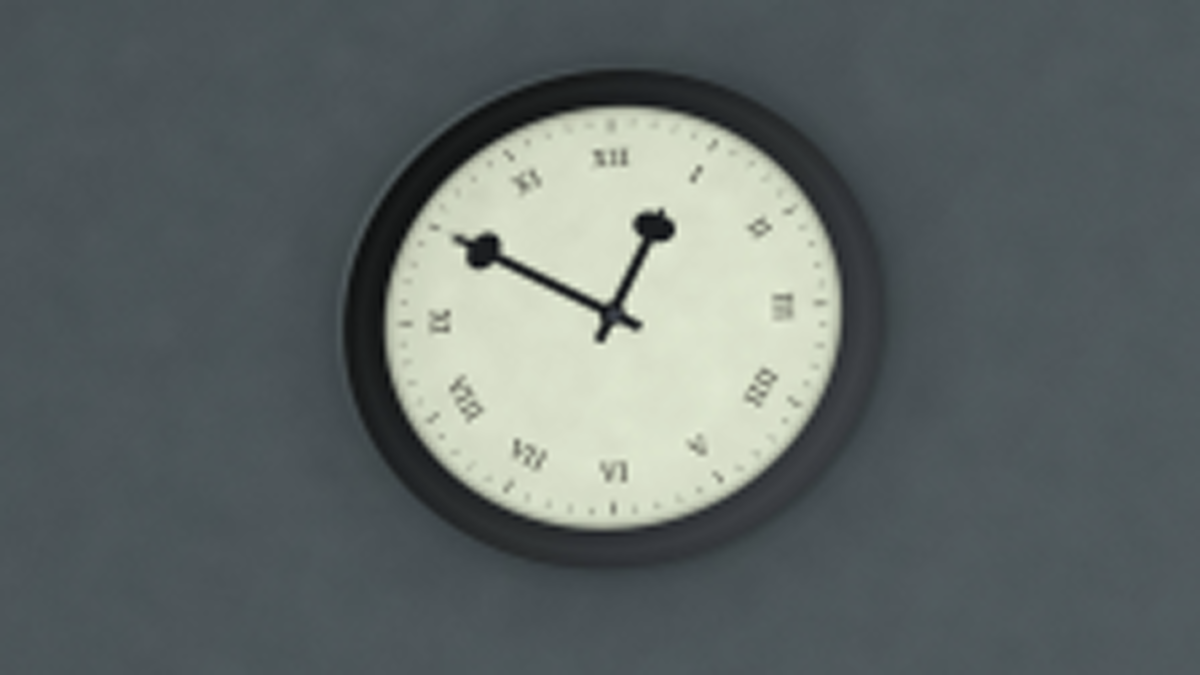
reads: 12,50
